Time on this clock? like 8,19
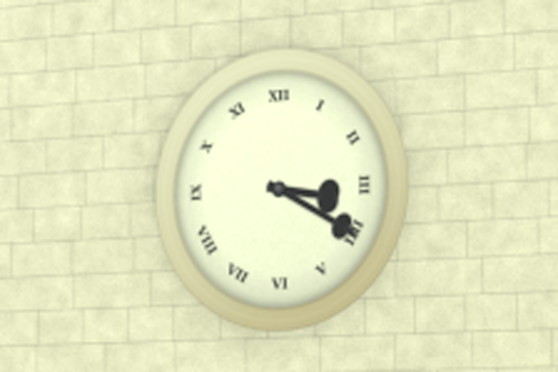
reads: 3,20
